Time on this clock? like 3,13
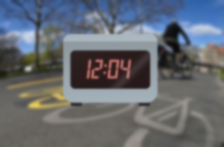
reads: 12,04
